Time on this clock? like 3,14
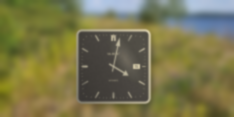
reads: 4,02
